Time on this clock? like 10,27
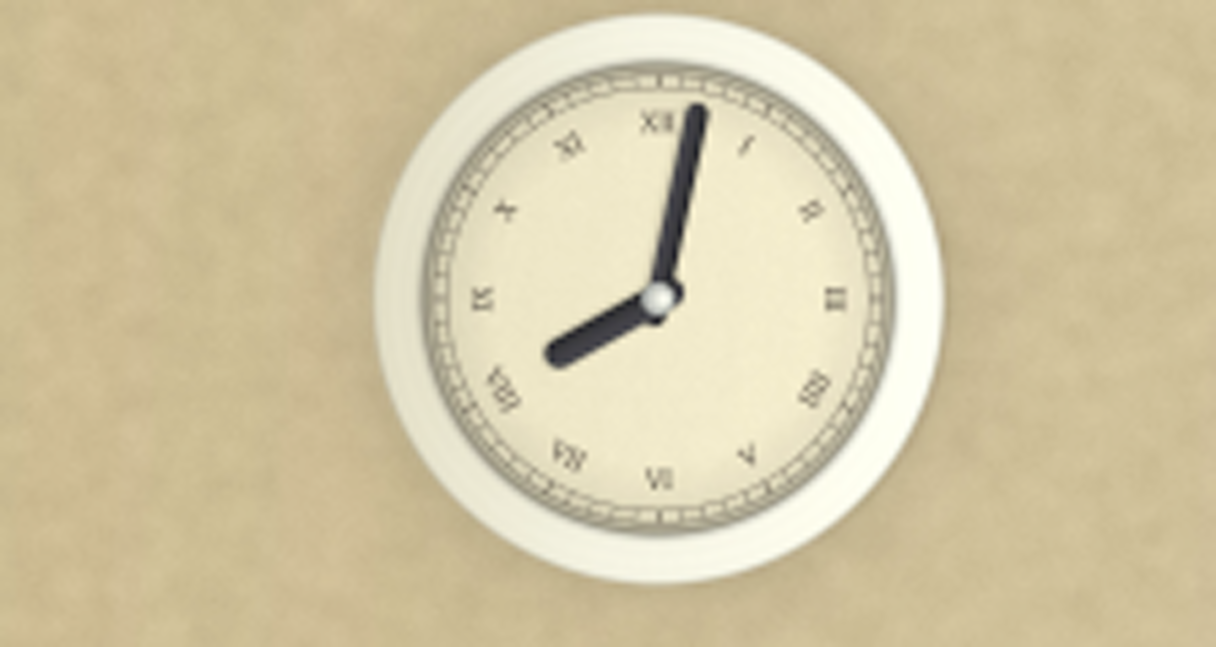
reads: 8,02
